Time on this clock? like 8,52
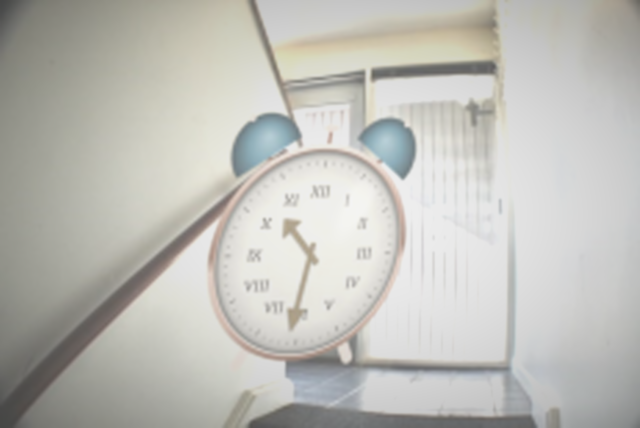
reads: 10,31
